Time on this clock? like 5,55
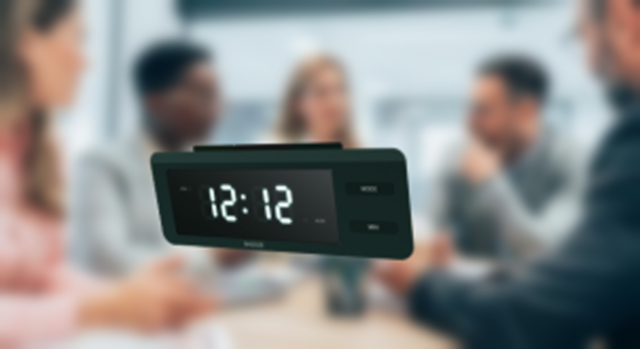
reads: 12,12
